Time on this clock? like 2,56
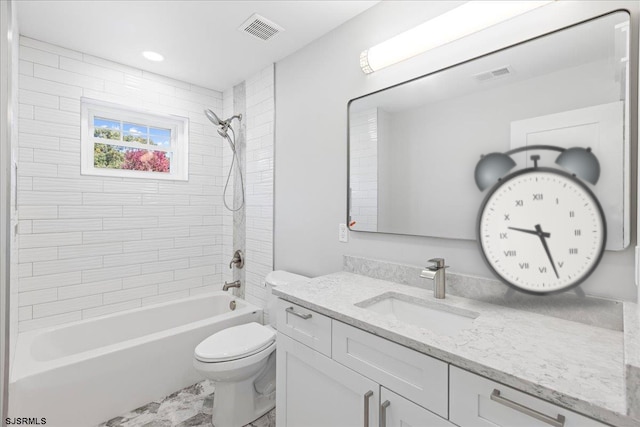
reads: 9,27
